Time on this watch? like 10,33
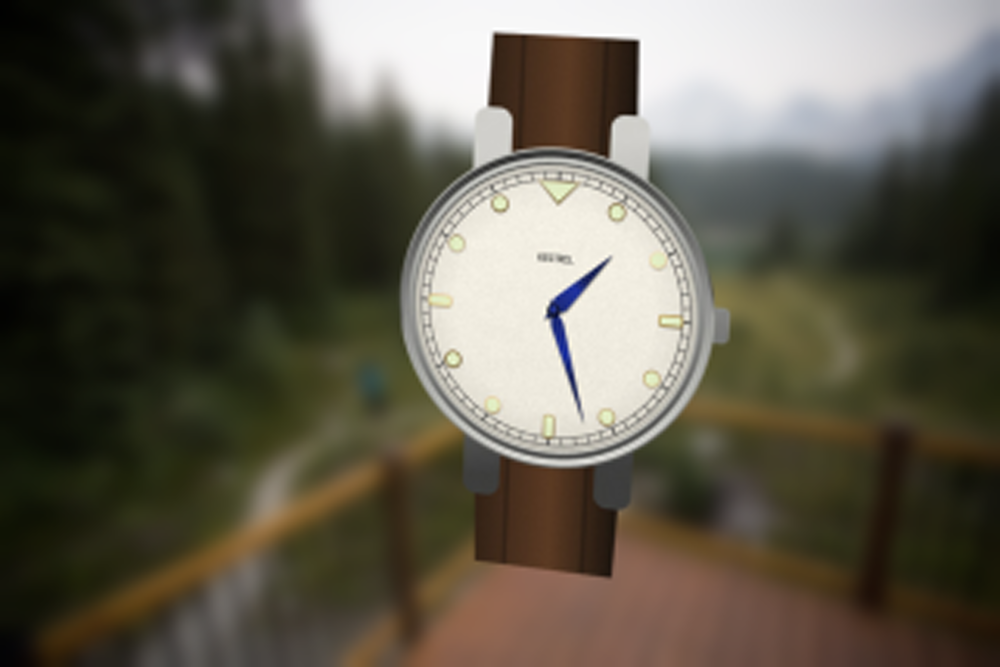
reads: 1,27
